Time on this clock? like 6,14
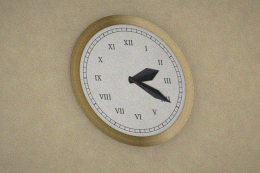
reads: 2,20
